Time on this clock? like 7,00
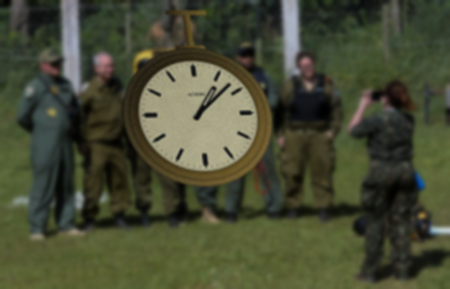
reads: 1,08
